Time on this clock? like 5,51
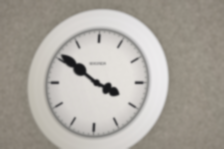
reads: 3,51
